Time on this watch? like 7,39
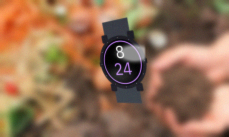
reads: 8,24
